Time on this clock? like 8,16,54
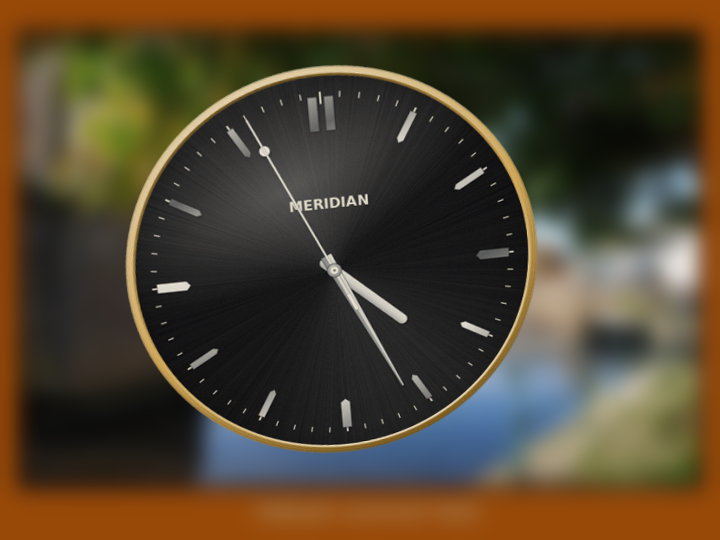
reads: 4,25,56
